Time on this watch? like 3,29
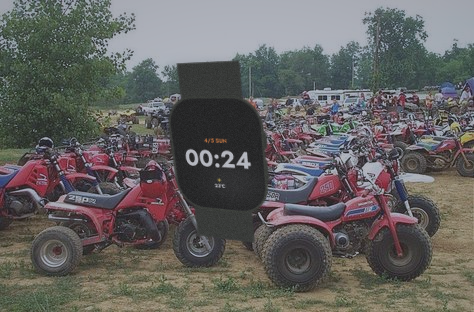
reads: 0,24
